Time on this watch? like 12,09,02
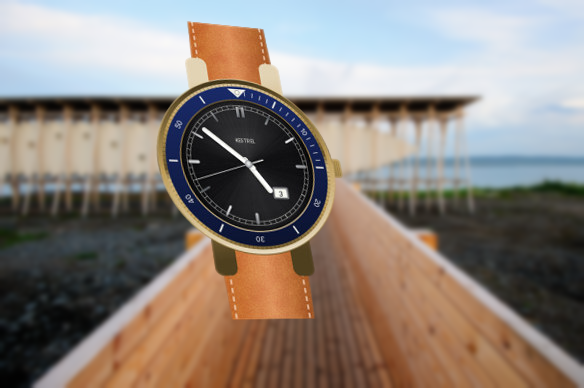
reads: 4,51,42
